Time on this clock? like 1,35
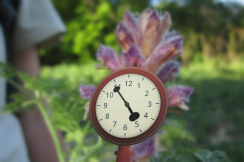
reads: 4,54
